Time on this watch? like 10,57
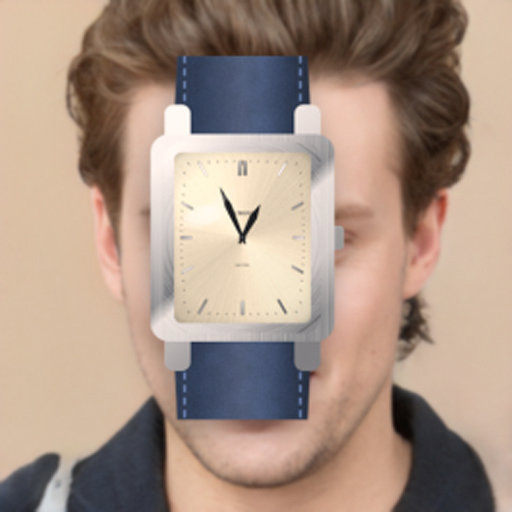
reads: 12,56
